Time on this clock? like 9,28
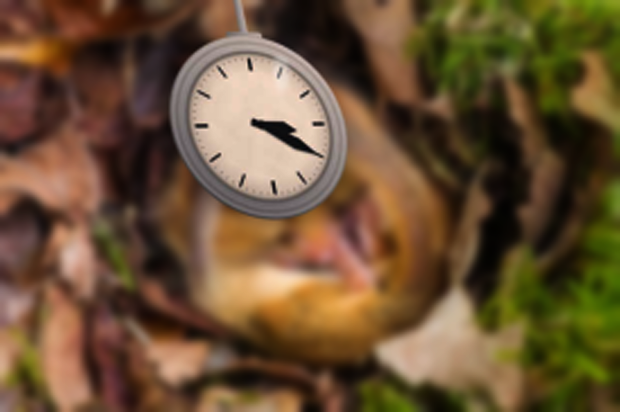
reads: 3,20
